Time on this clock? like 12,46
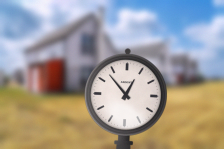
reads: 12,53
